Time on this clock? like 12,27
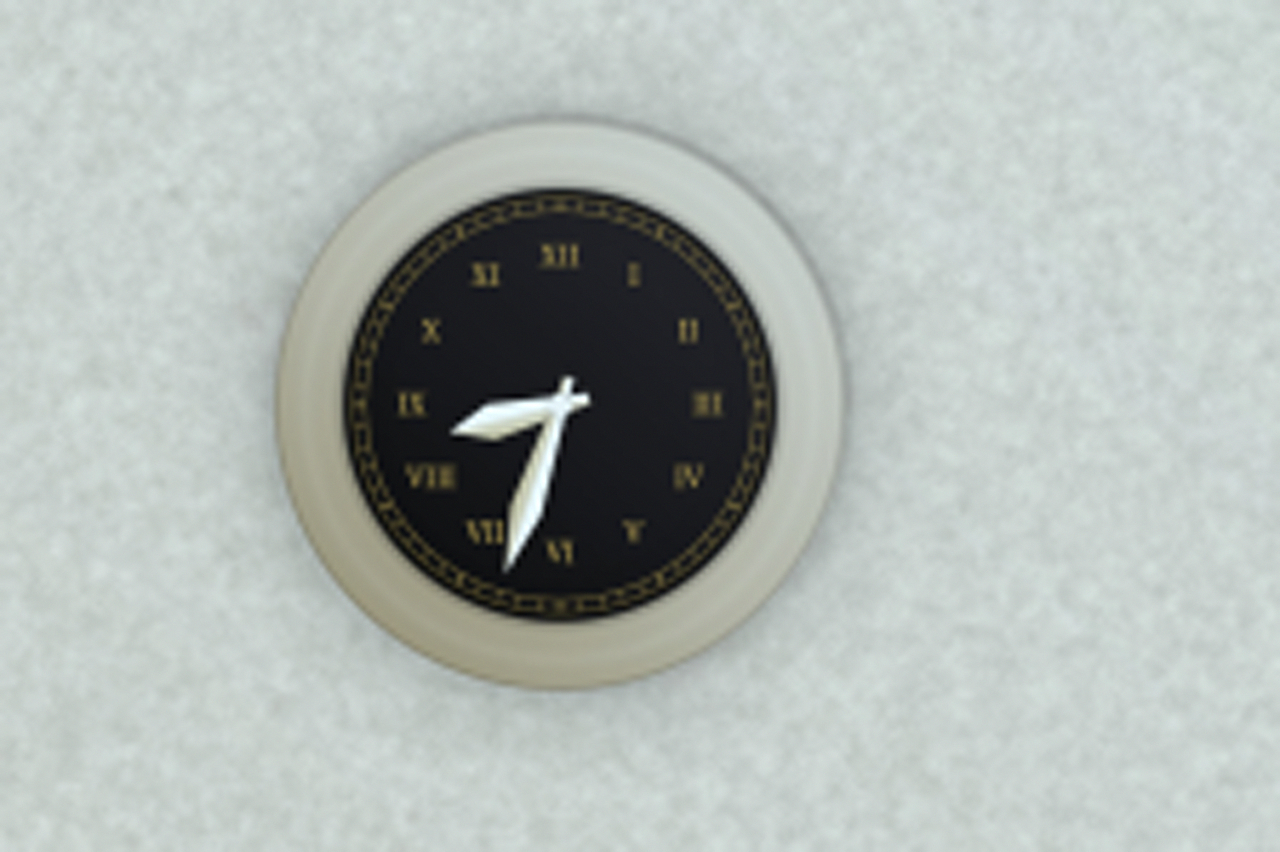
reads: 8,33
